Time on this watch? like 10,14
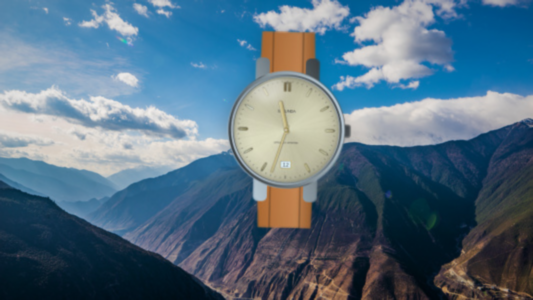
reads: 11,33
